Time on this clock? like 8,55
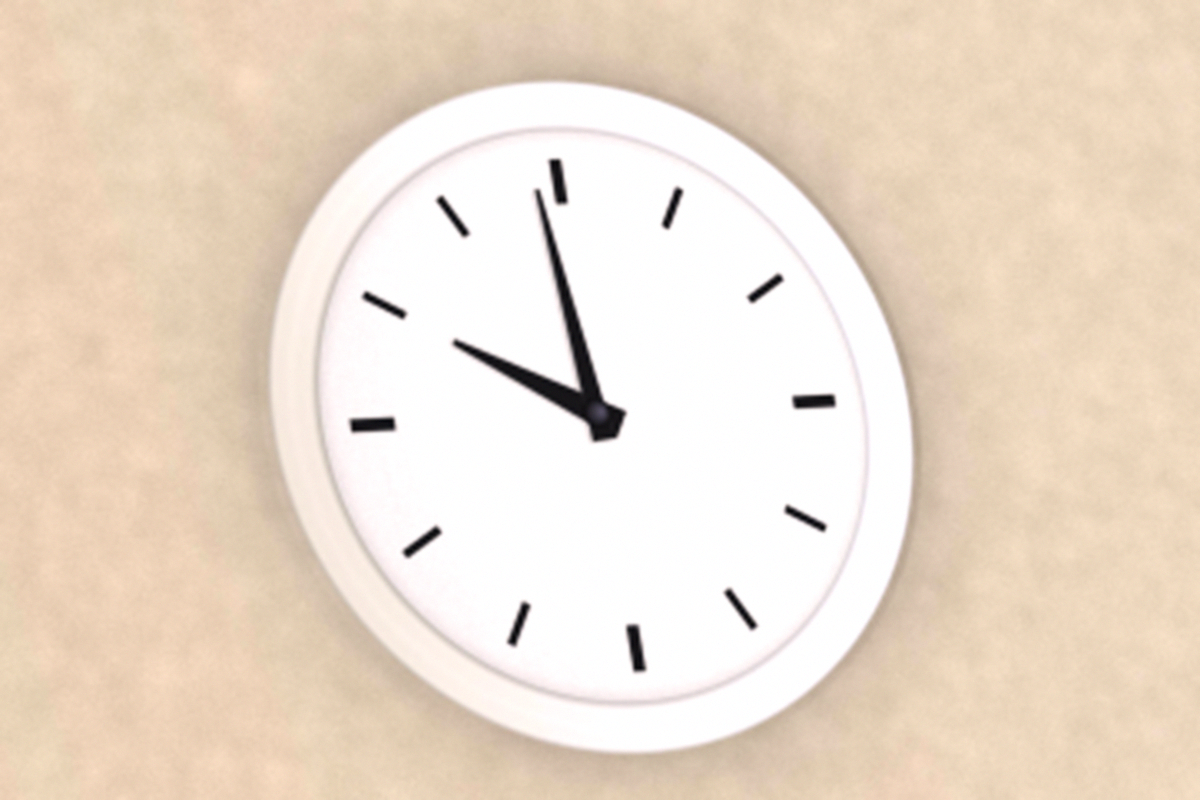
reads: 9,59
